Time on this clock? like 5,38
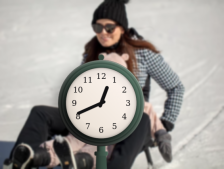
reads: 12,41
